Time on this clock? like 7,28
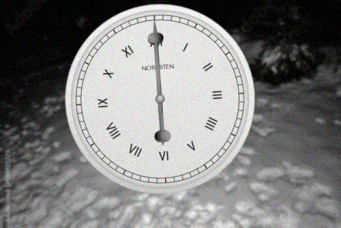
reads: 6,00
